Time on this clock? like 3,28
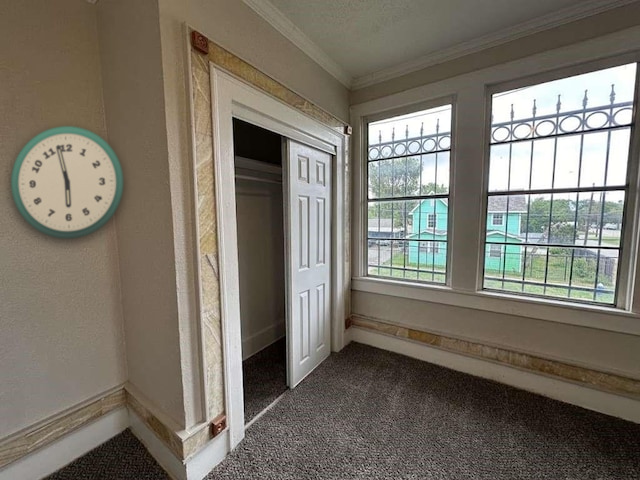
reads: 5,58
